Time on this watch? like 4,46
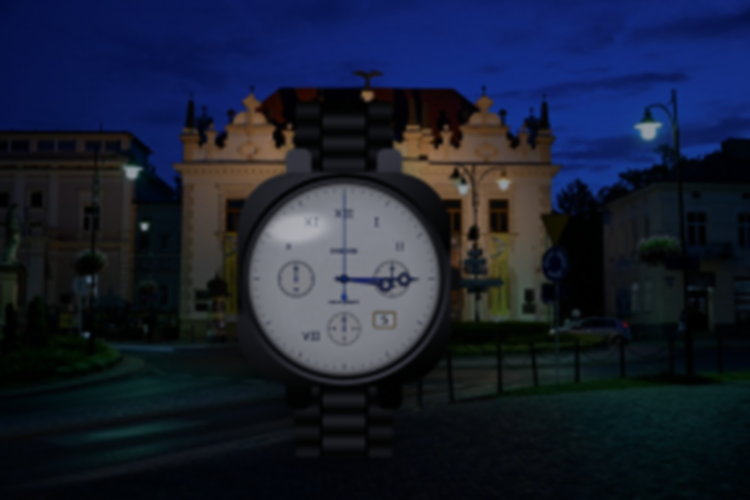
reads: 3,15
